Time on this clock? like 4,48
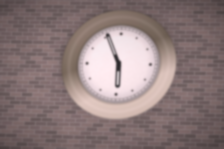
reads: 5,56
